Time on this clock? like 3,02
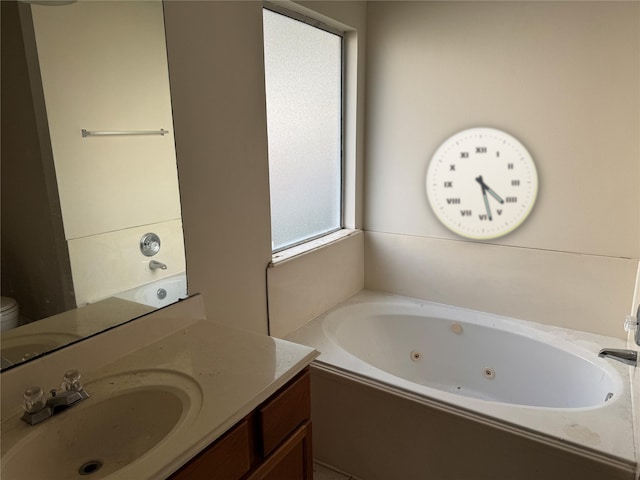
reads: 4,28
